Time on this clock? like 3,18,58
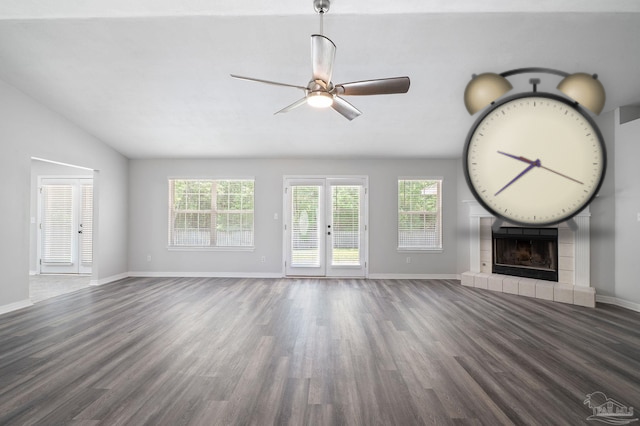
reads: 9,38,19
